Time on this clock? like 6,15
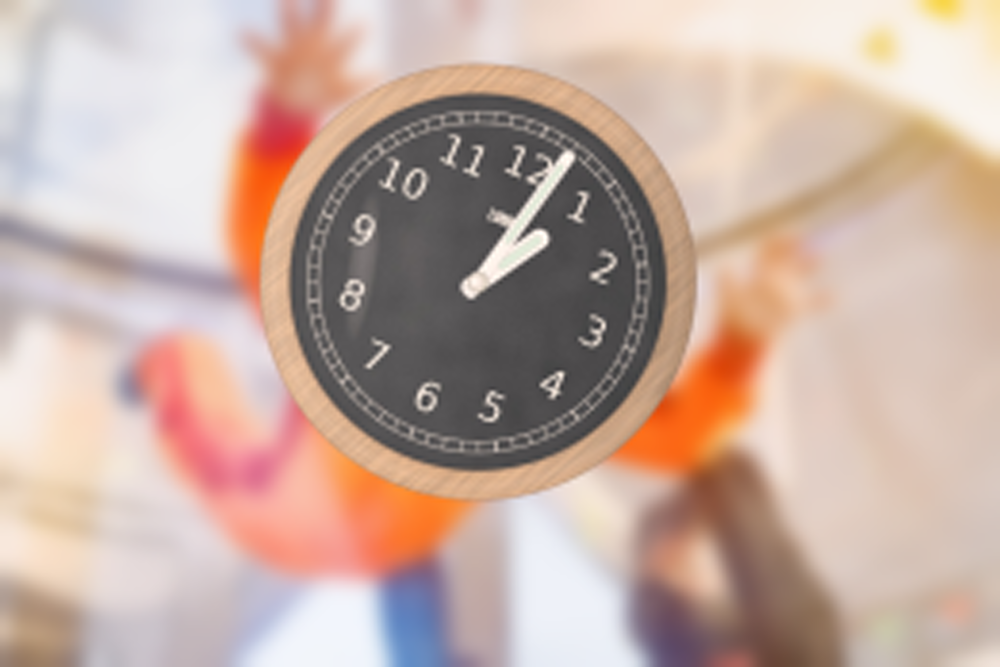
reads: 1,02
